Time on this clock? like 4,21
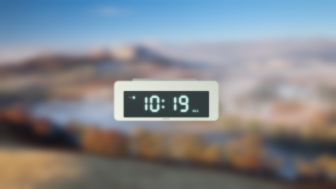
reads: 10,19
